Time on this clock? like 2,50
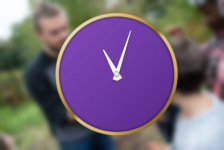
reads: 11,03
